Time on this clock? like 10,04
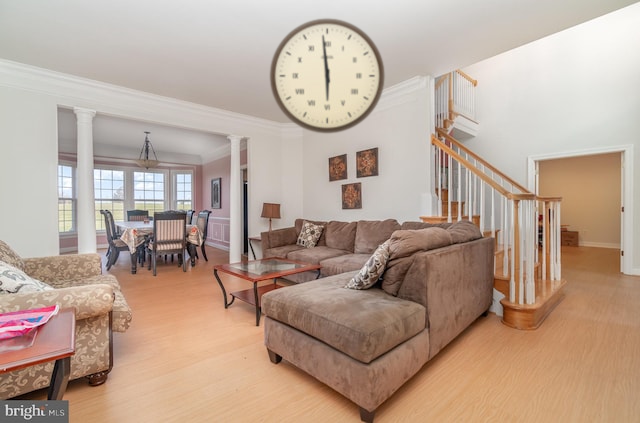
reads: 5,59
